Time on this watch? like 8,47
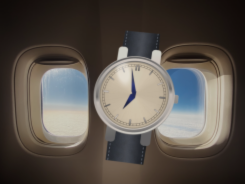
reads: 6,58
